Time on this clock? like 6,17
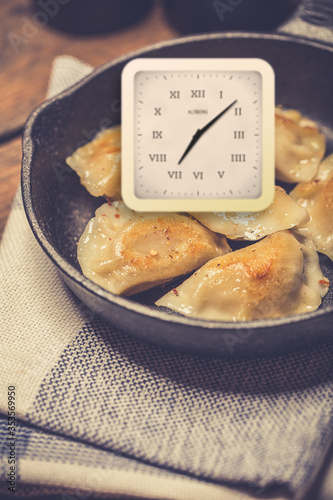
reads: 7,08
